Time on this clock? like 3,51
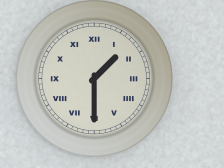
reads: 1,30
